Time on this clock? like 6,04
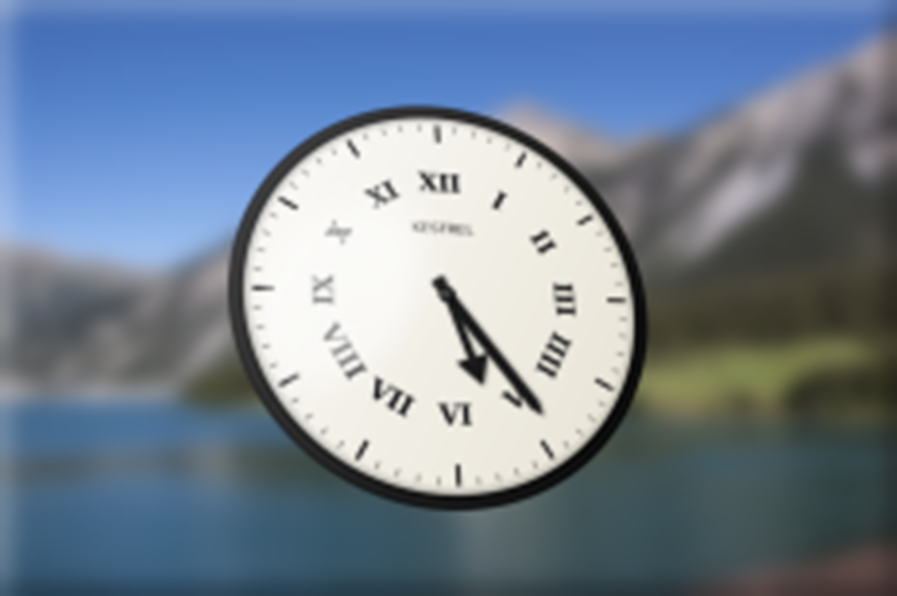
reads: 5,24
